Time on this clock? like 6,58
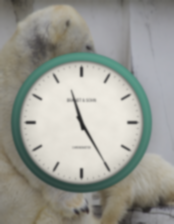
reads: 11,25
